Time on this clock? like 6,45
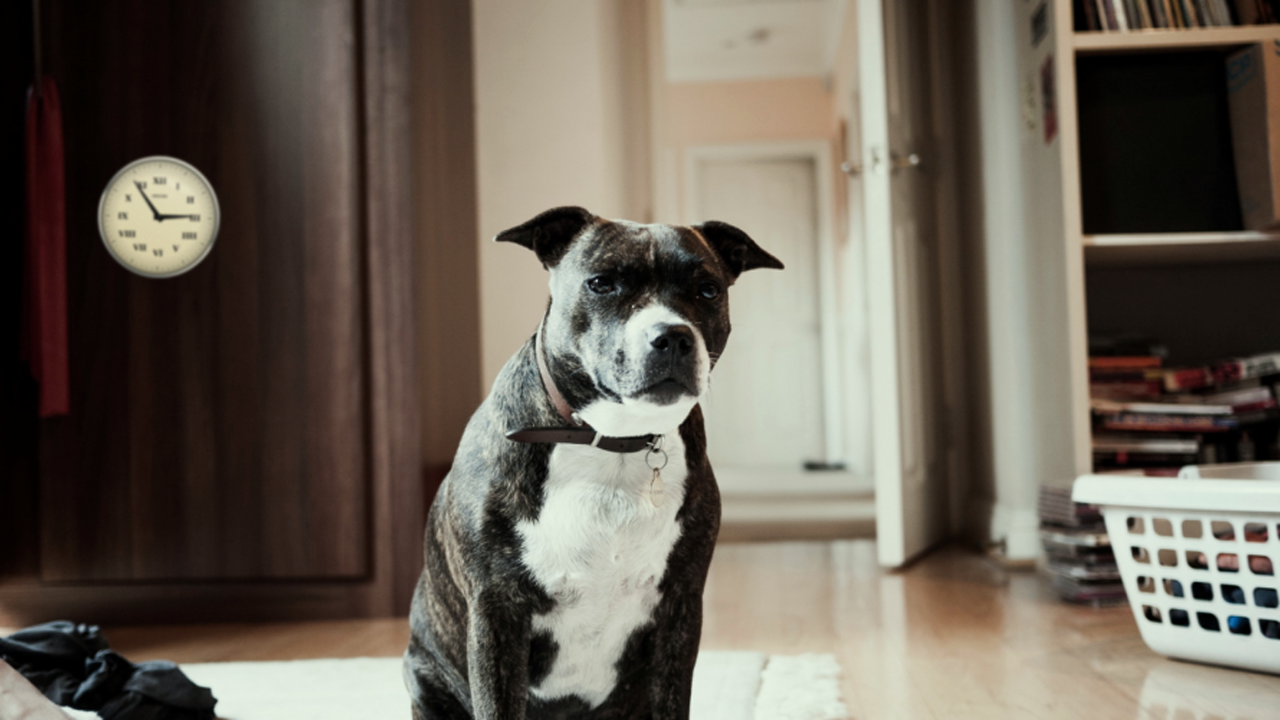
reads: 2,54
